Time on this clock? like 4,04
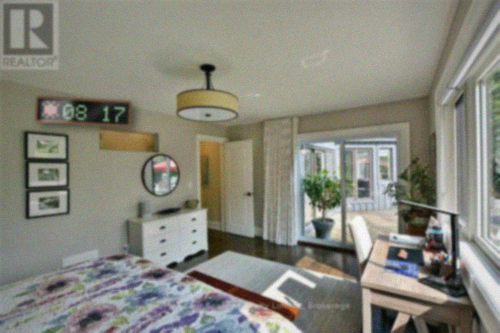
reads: 8,17
